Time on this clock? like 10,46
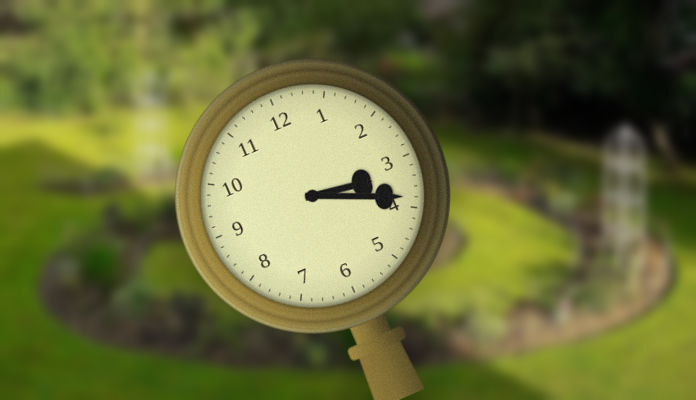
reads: 3,19
